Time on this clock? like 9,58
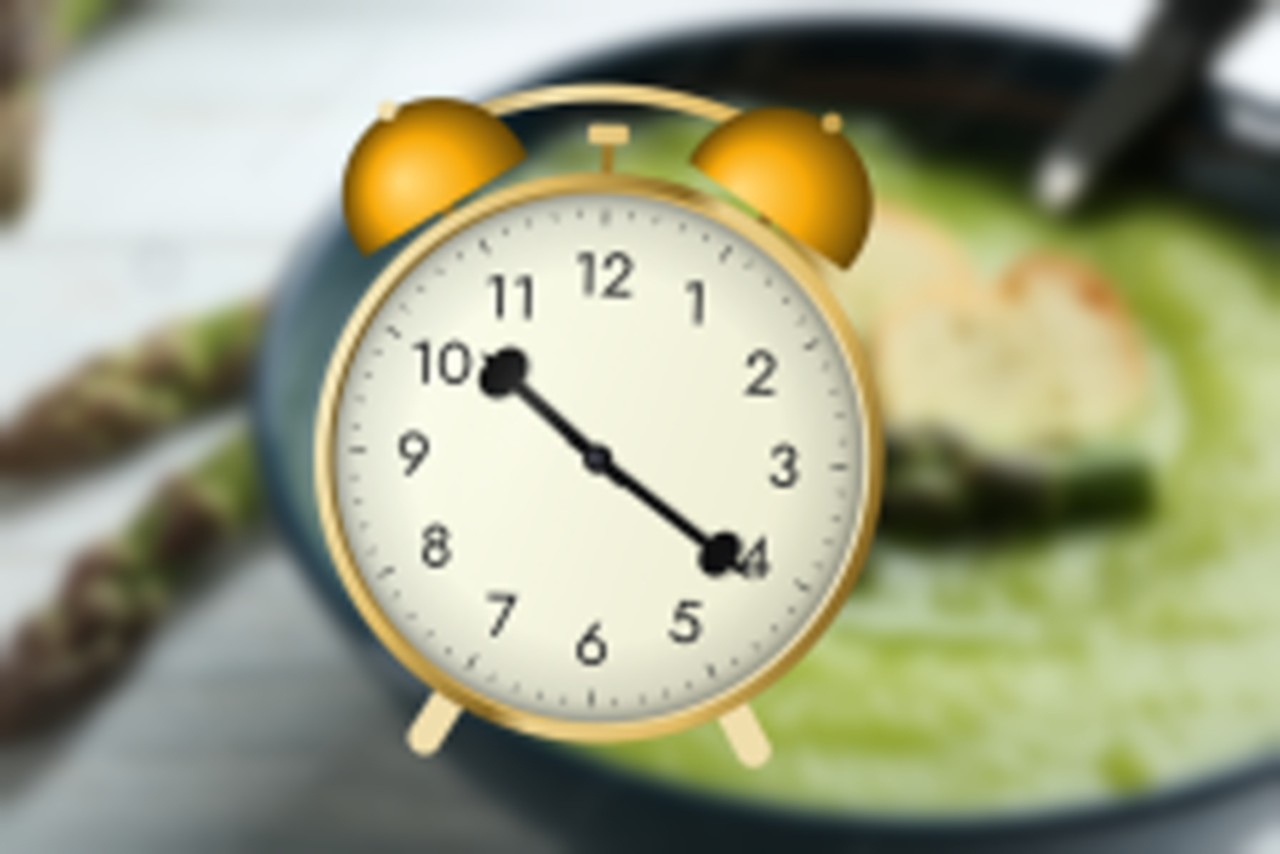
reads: 10,21
